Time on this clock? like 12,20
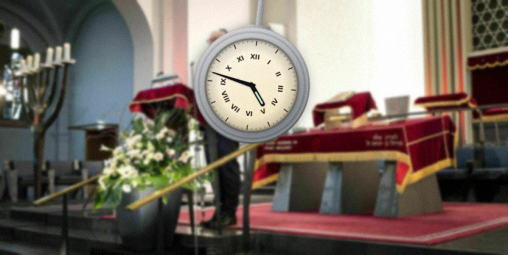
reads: 4,47
